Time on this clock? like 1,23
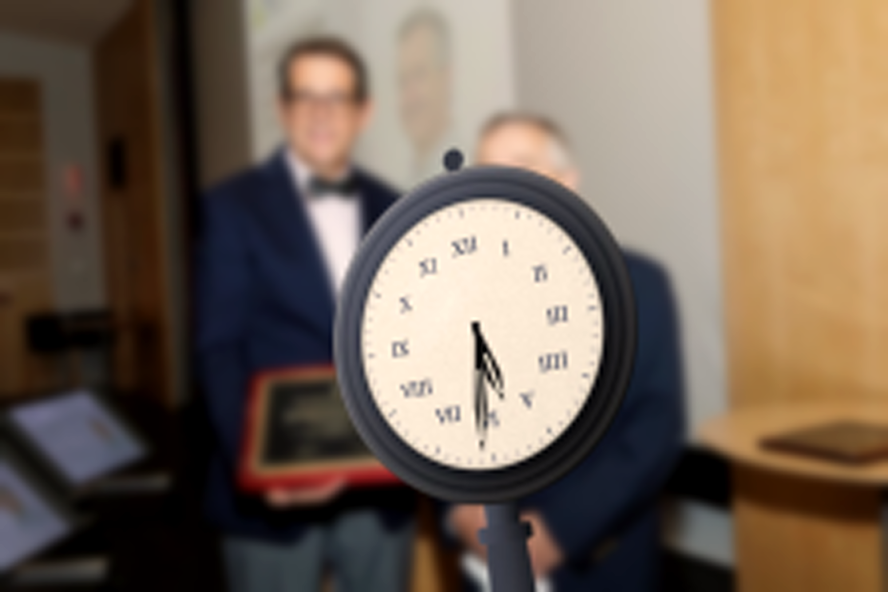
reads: 5,31
